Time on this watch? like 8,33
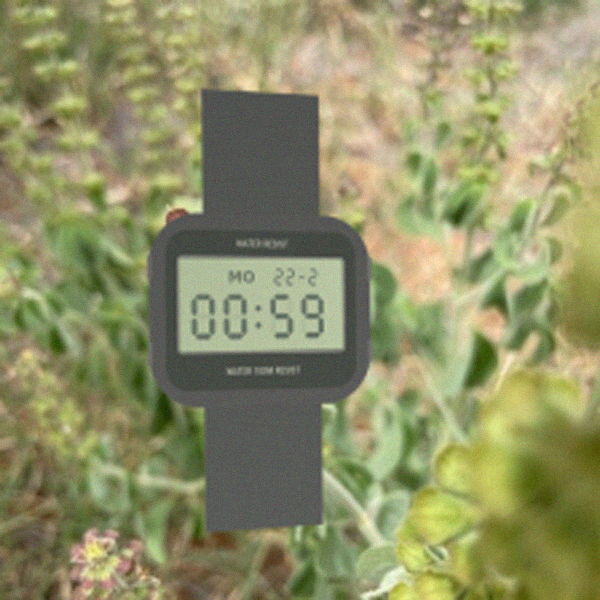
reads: 0,59
